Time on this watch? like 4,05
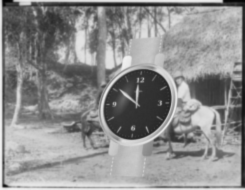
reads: 11,51
